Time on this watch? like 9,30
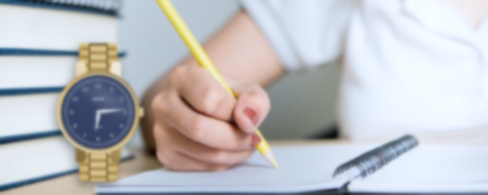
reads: 6,14
